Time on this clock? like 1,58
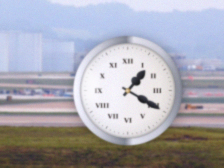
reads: 1,20
